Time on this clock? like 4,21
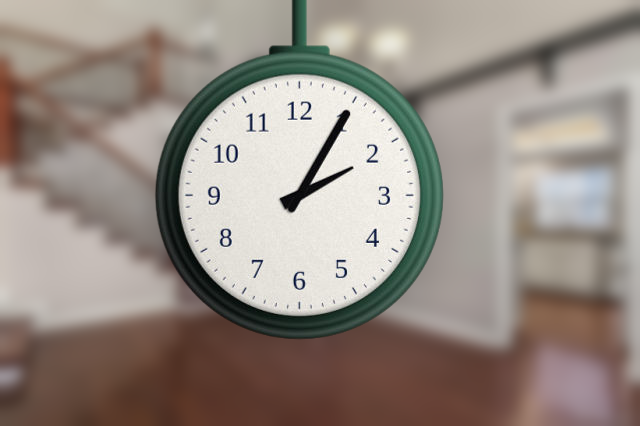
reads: 2,05
